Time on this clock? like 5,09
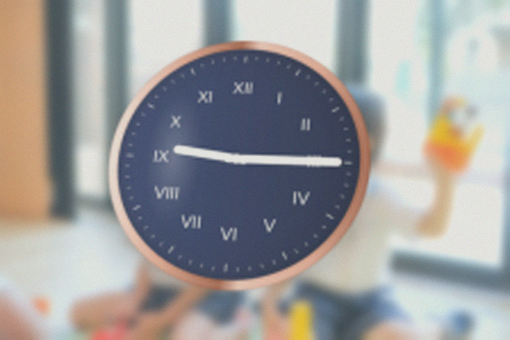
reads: 9,15
